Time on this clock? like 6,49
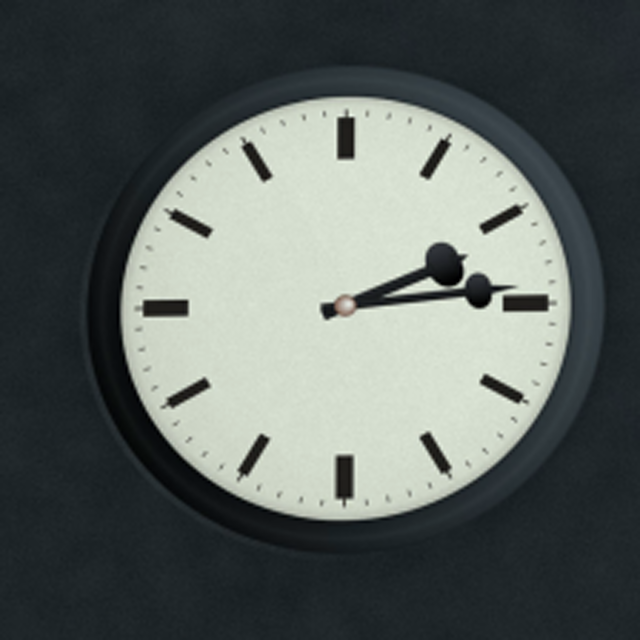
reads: 2,14
